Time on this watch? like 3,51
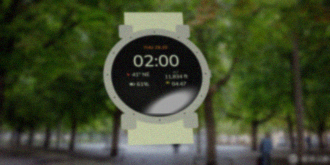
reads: 2,00
